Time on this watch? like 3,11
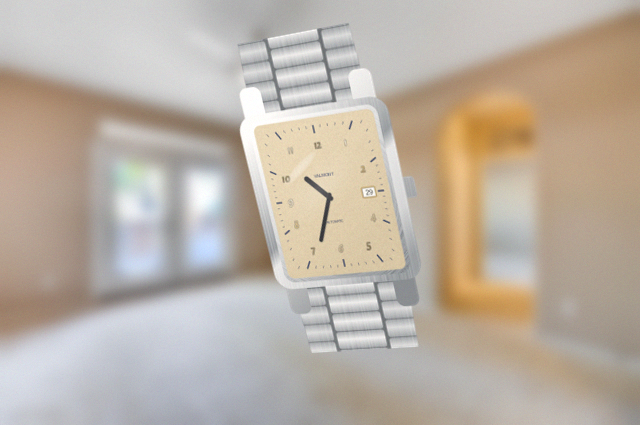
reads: 10,34
